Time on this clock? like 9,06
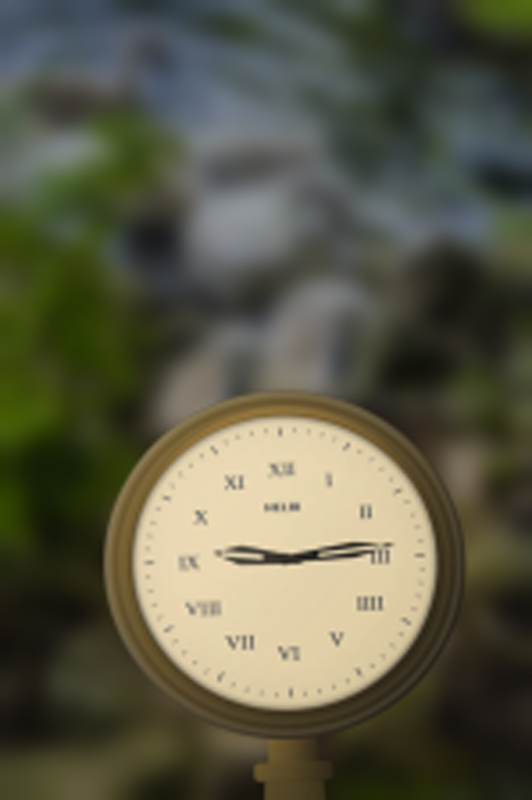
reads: 9,14
